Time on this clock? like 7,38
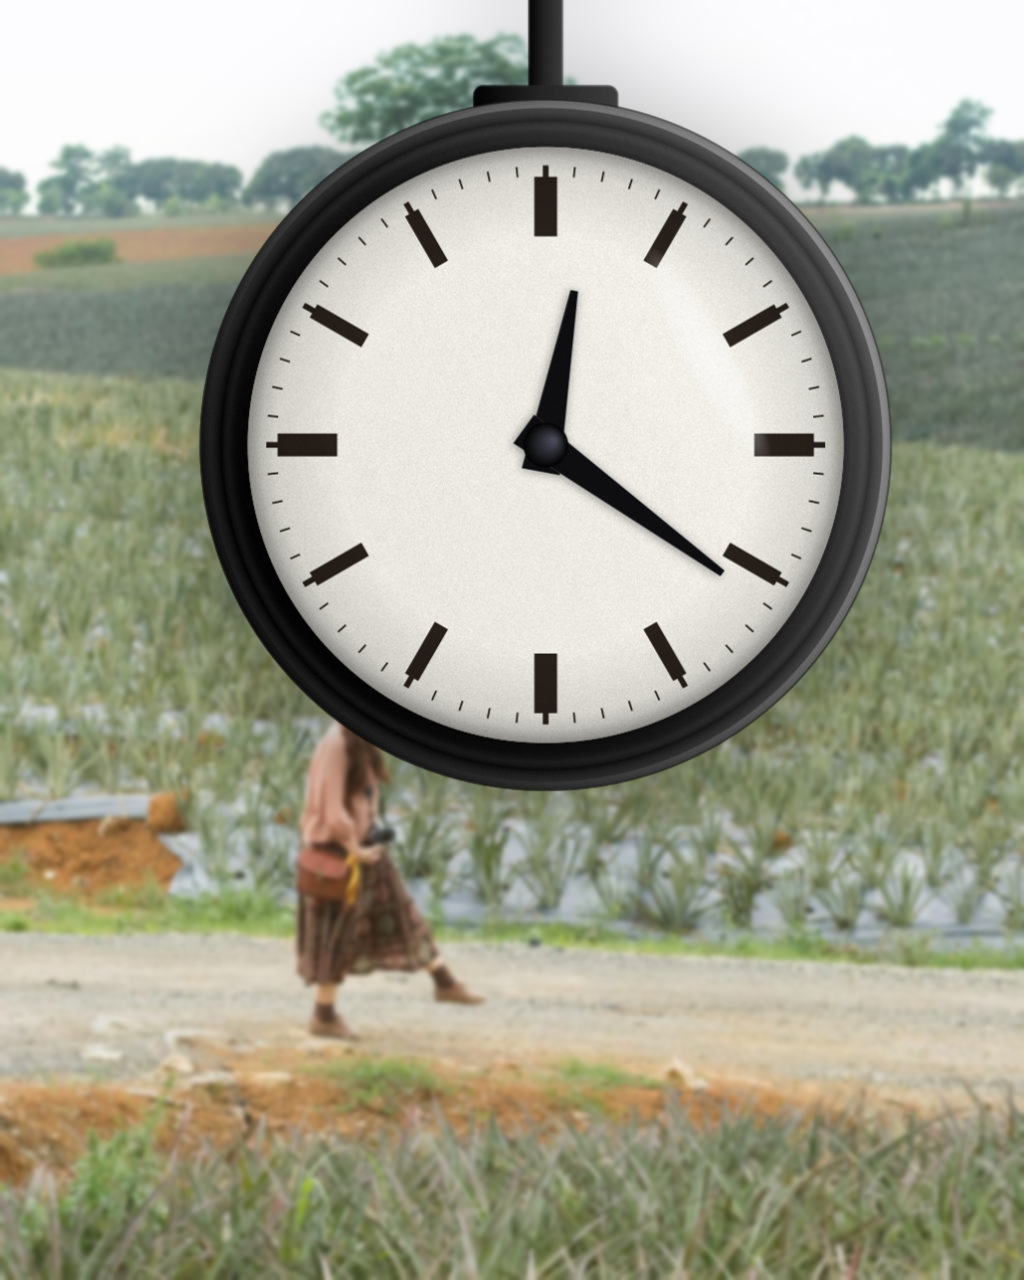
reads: 12,21
